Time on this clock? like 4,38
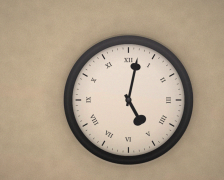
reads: 5,02
